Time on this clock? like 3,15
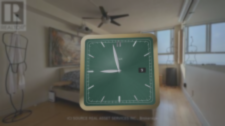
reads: 8,58
